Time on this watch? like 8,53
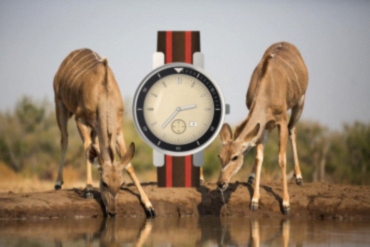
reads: 2,37
